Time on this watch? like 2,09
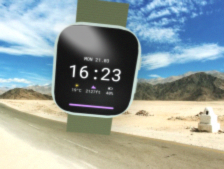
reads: 16,23
